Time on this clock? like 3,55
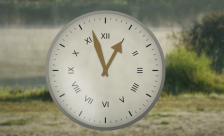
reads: 12,57
